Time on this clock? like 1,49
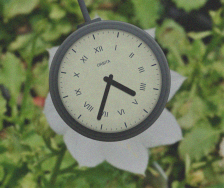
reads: 4,36
